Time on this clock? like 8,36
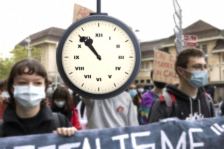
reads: 10,53
